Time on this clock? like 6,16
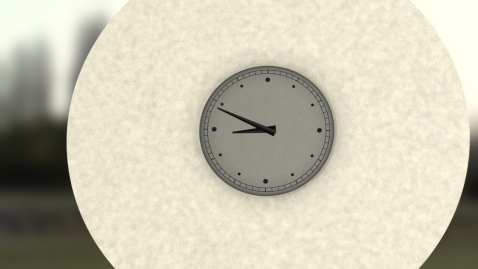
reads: 8,49
